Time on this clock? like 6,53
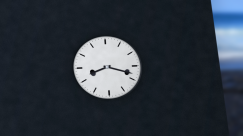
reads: 8,18
